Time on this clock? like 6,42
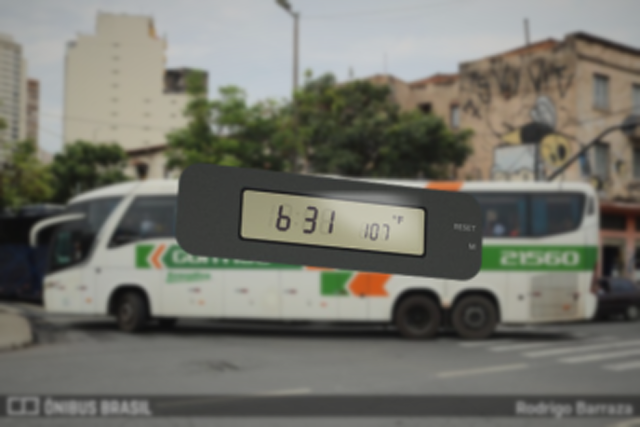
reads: 6,31
